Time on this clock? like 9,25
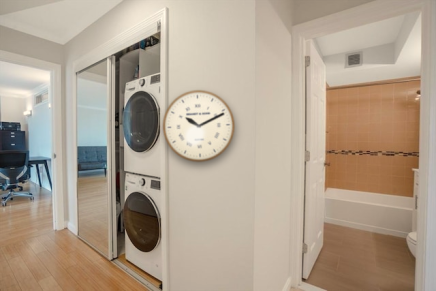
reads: 10,11
